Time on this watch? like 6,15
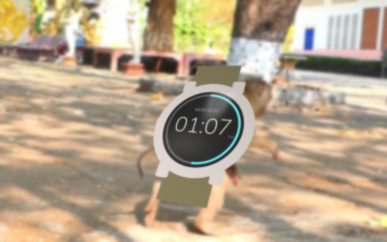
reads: 1,07
